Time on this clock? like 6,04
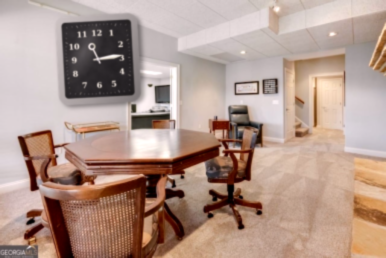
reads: 11,14
